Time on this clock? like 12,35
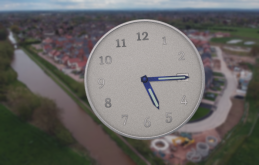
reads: 5,15
